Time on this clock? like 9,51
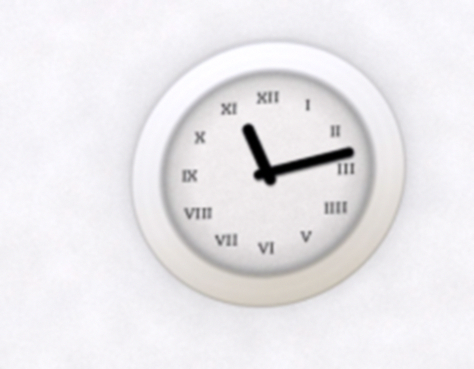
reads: 11,13
